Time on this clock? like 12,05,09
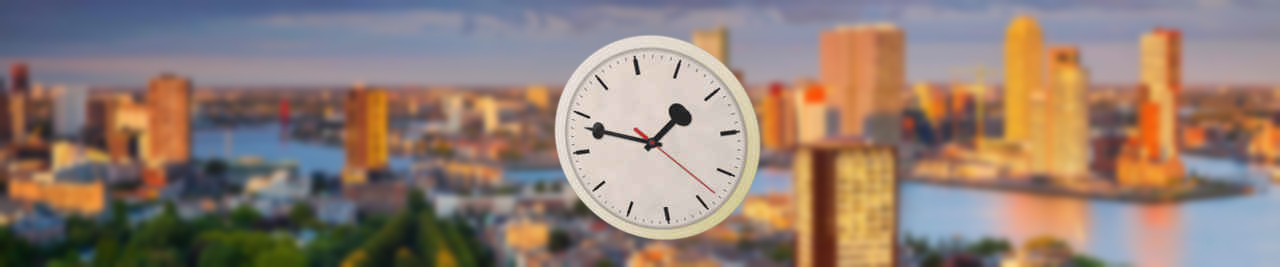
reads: 1,48,23
